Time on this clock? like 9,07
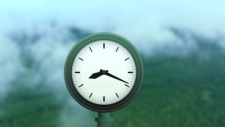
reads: 8,19
